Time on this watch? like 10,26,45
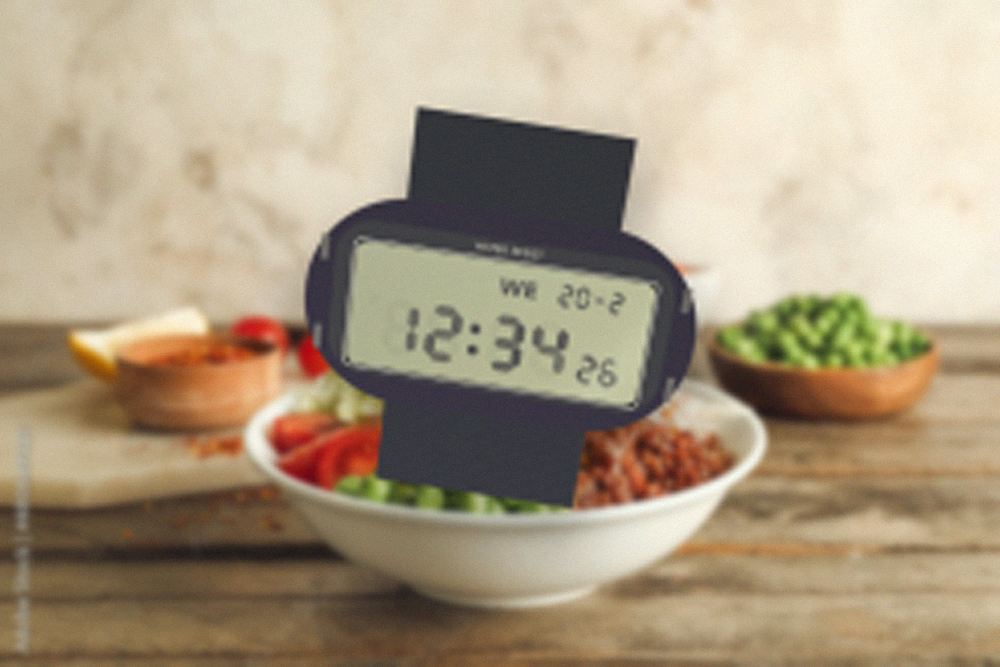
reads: 12,34,26
